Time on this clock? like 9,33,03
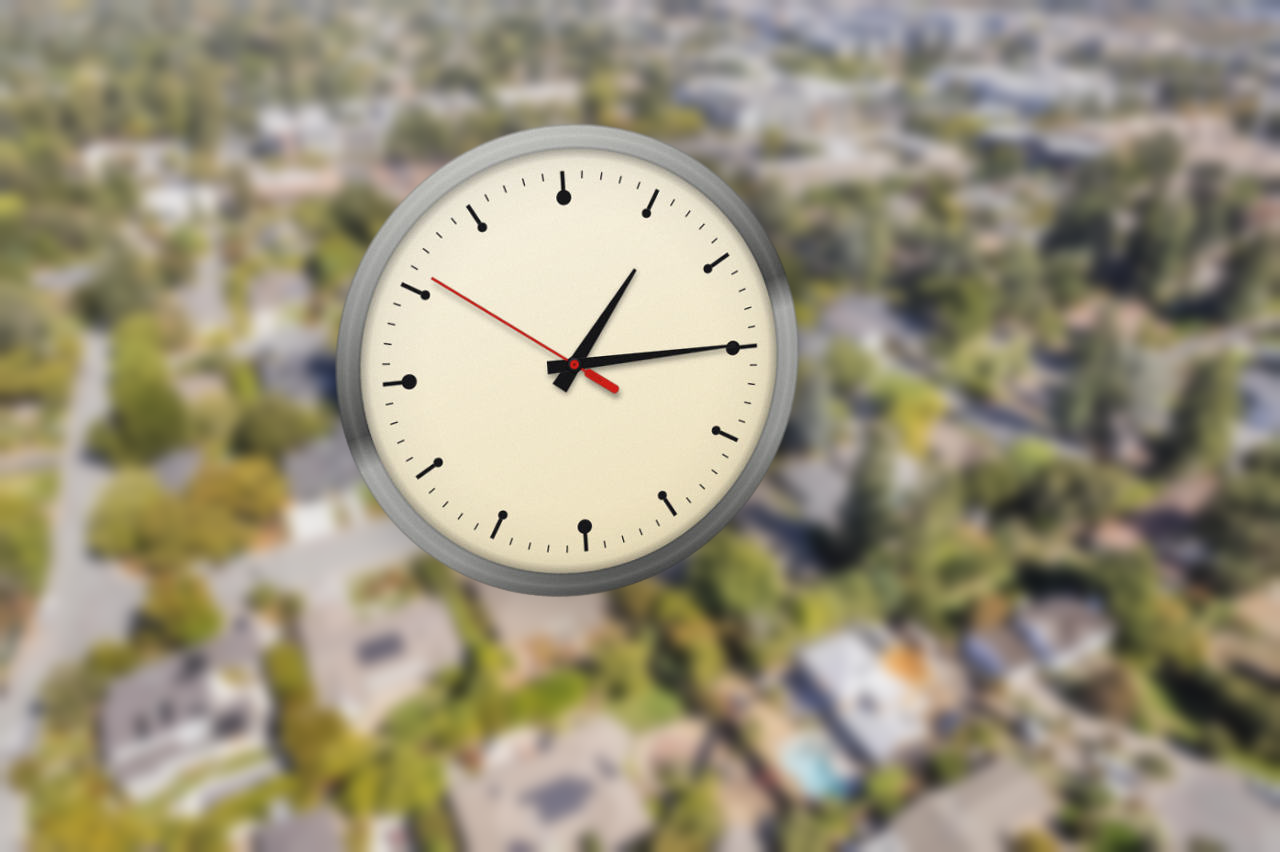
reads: 1,14,51
